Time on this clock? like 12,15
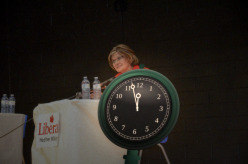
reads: 11,57
